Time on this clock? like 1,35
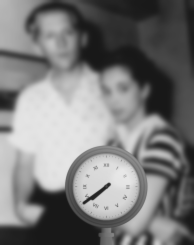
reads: 7,39
